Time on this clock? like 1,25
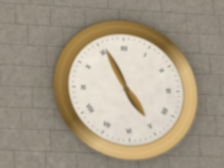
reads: 4,56
